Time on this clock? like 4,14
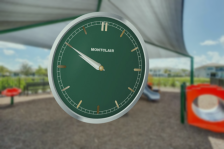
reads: 9,50
